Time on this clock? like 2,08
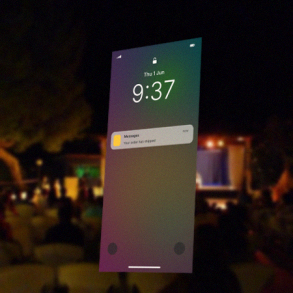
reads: 9,37
